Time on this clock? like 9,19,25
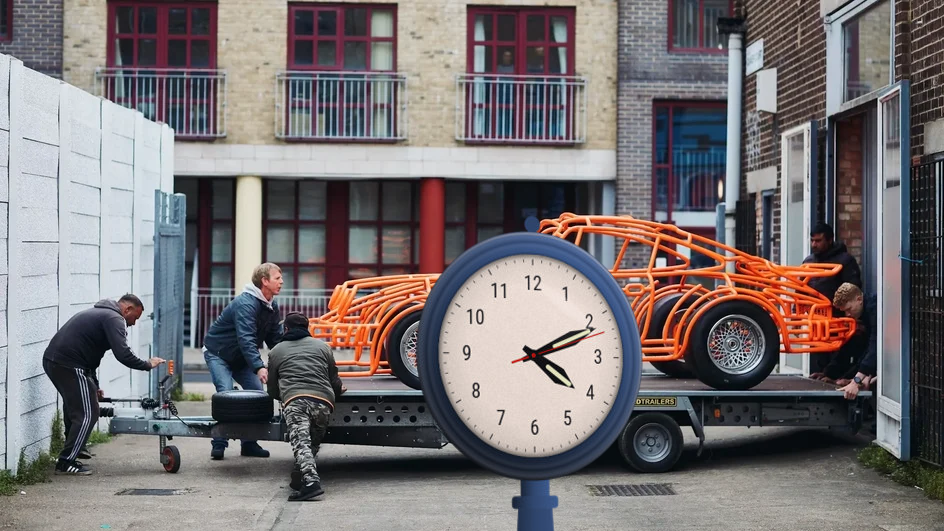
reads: 4,11,12
